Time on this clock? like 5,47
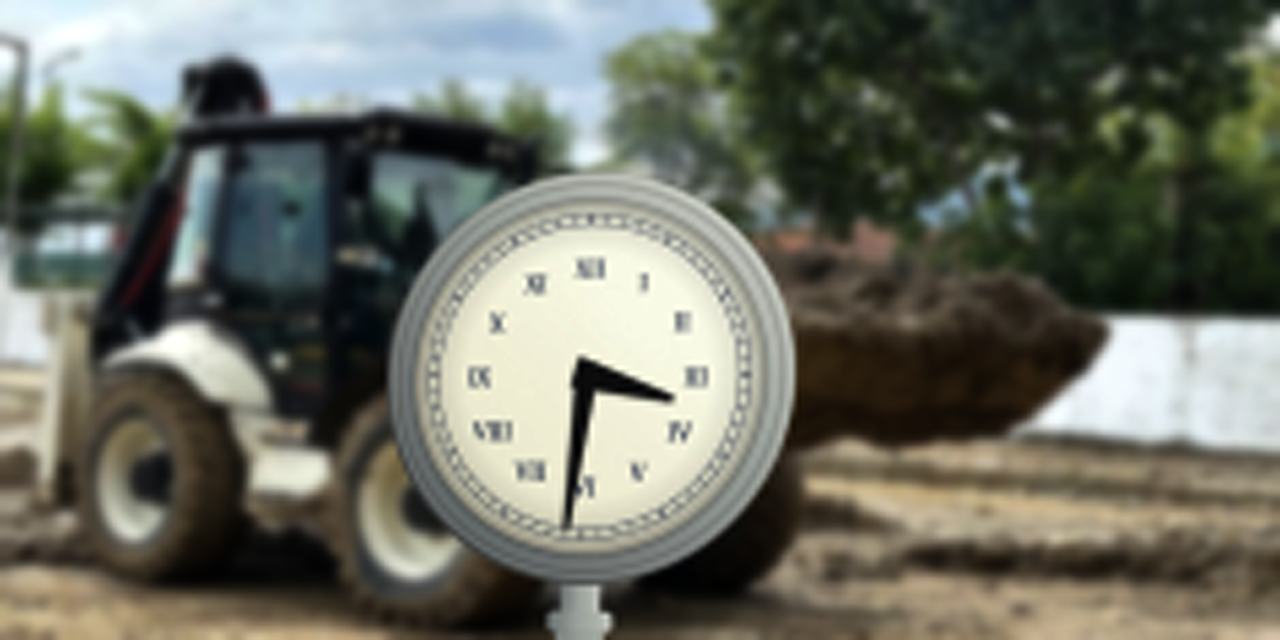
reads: 3,31
